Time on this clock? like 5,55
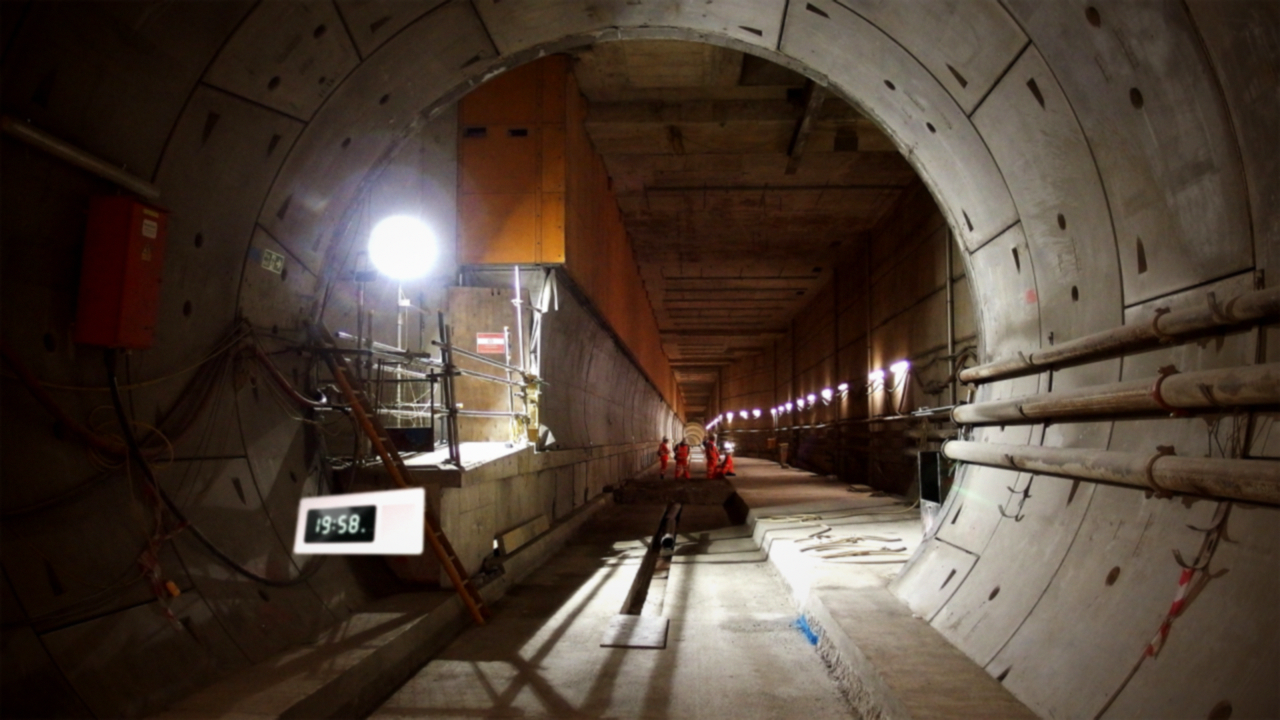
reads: 19,58
